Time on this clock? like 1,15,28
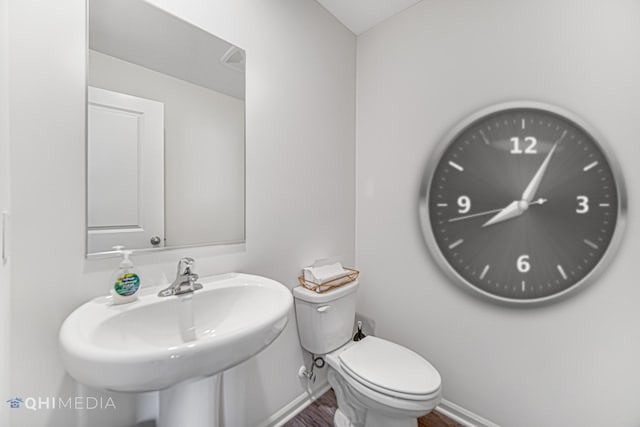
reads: 8,04,43
